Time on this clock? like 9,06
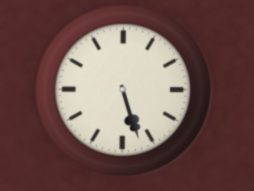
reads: 5,27
